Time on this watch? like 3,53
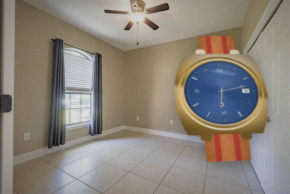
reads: 6,13
